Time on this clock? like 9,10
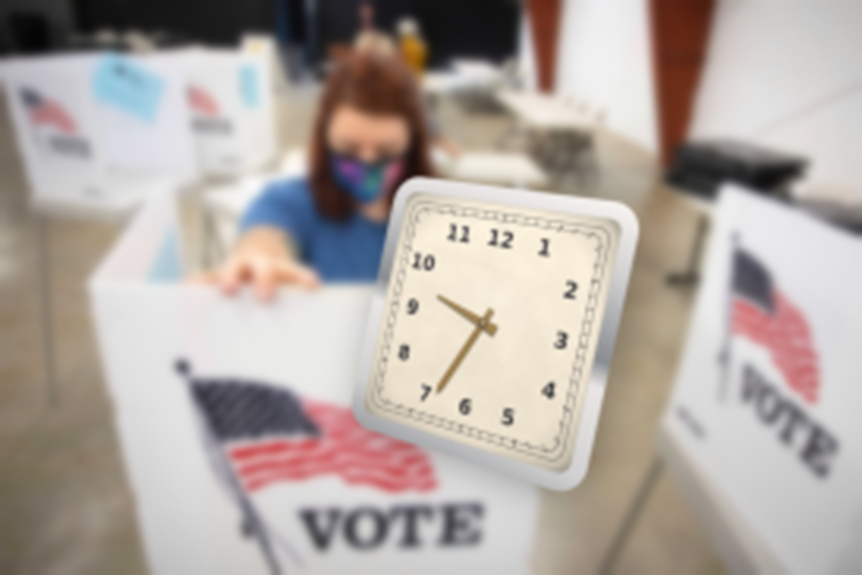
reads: 9,34
